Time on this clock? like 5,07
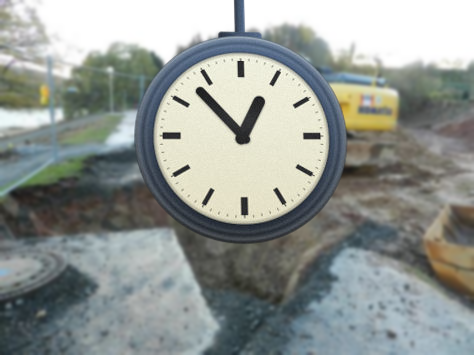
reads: 12,53
